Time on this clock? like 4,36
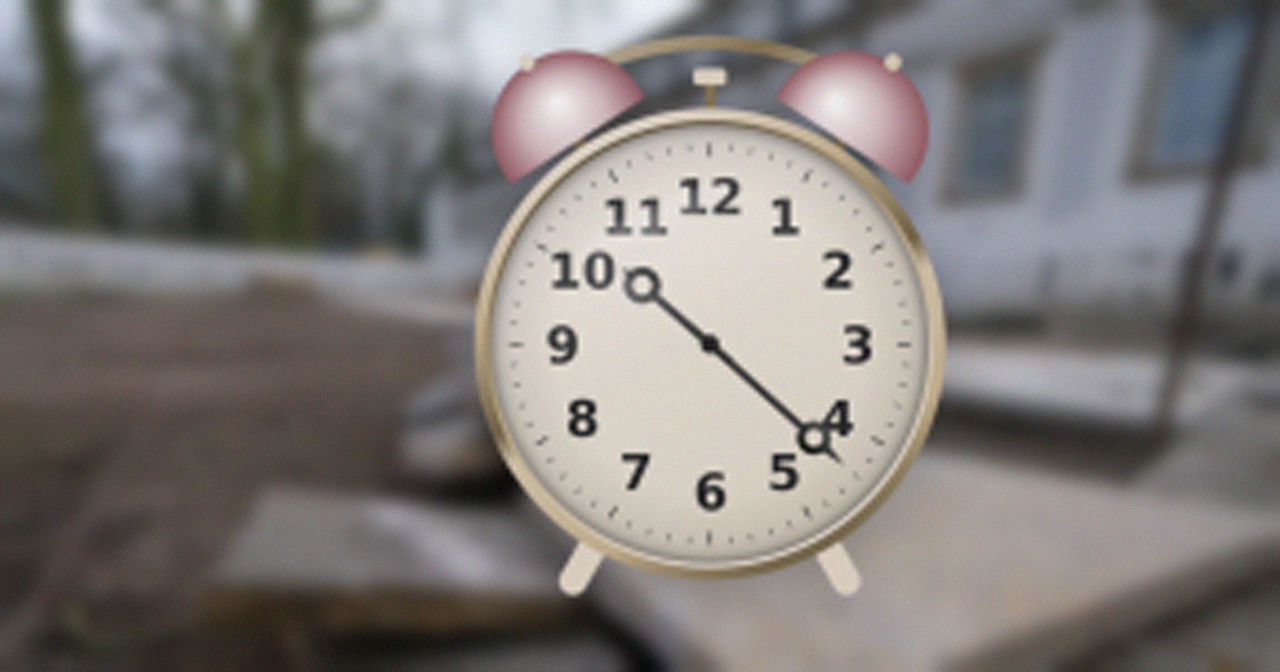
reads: 10,22
